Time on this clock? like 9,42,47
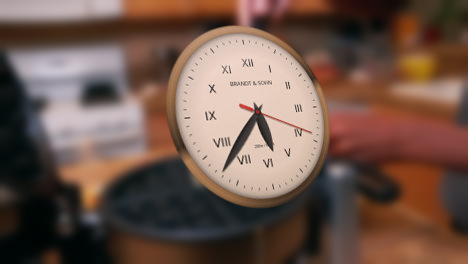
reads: 5,37,19
